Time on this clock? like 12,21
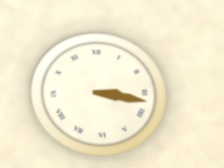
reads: 3,17
